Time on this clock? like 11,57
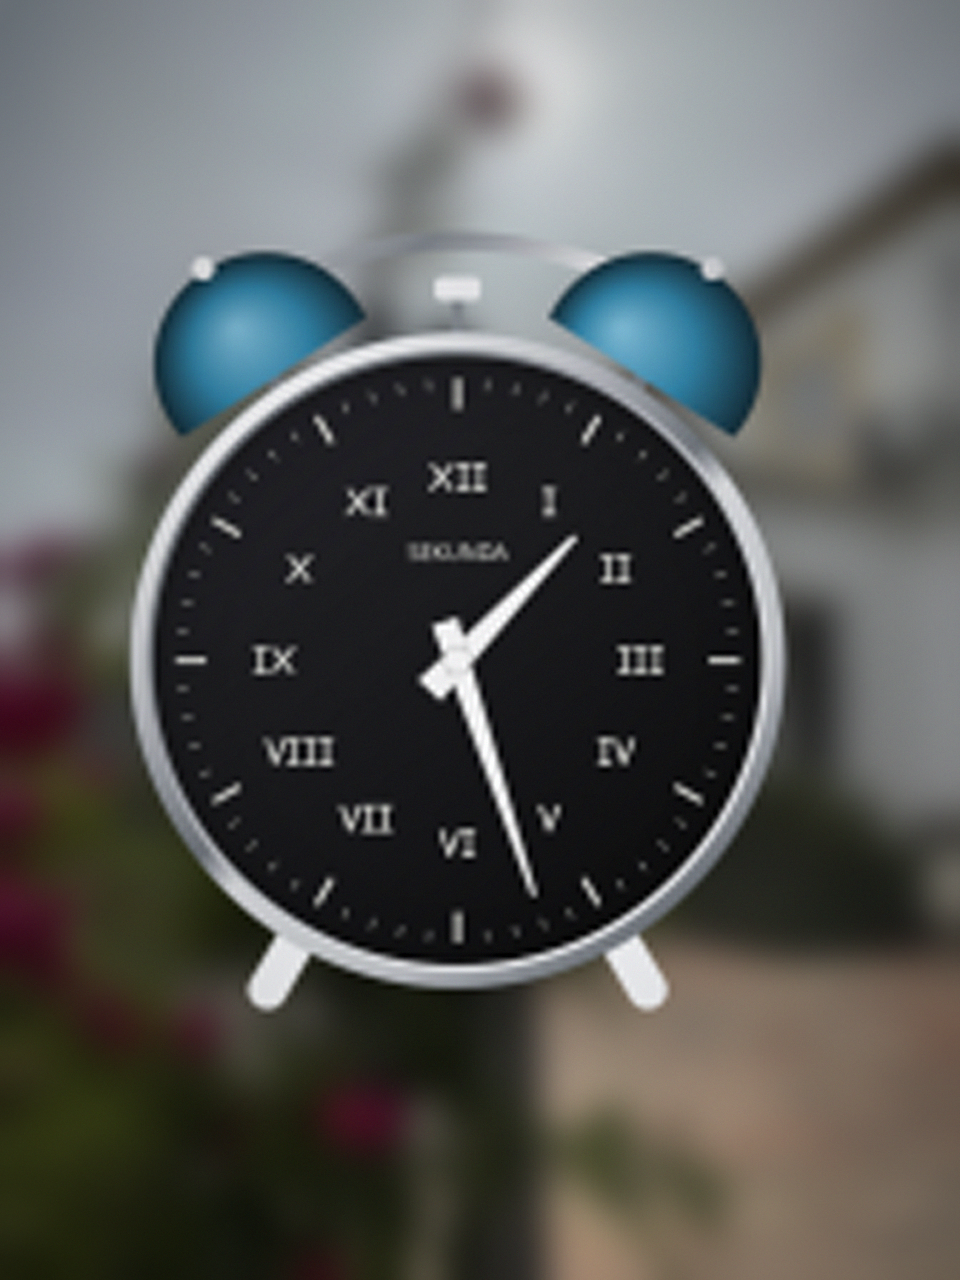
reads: 1,27
